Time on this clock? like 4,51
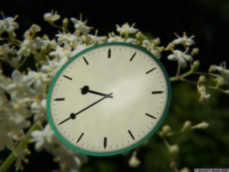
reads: 9,40
